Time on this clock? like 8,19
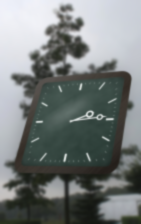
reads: 2,14
